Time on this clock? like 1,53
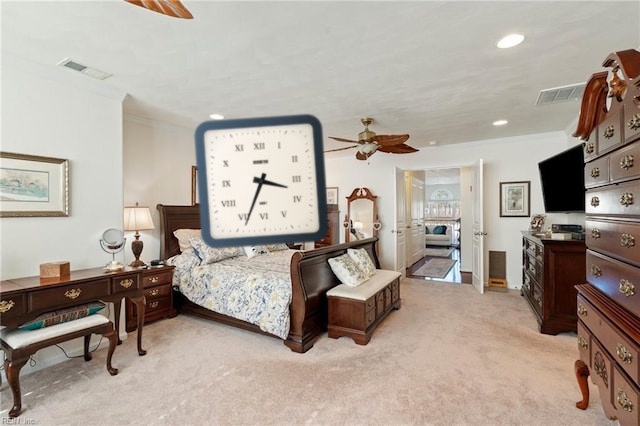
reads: 3,34
